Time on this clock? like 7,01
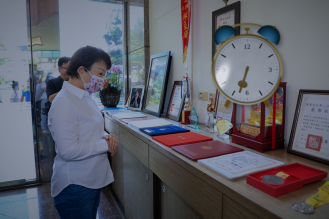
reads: 6,33
